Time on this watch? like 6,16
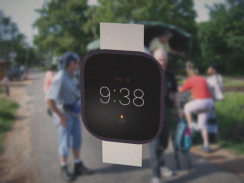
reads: 9,38
